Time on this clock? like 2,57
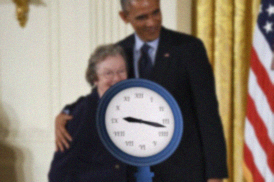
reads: 9,17
